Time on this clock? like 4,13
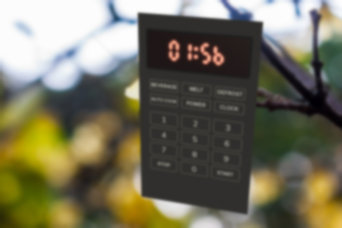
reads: 1,56
